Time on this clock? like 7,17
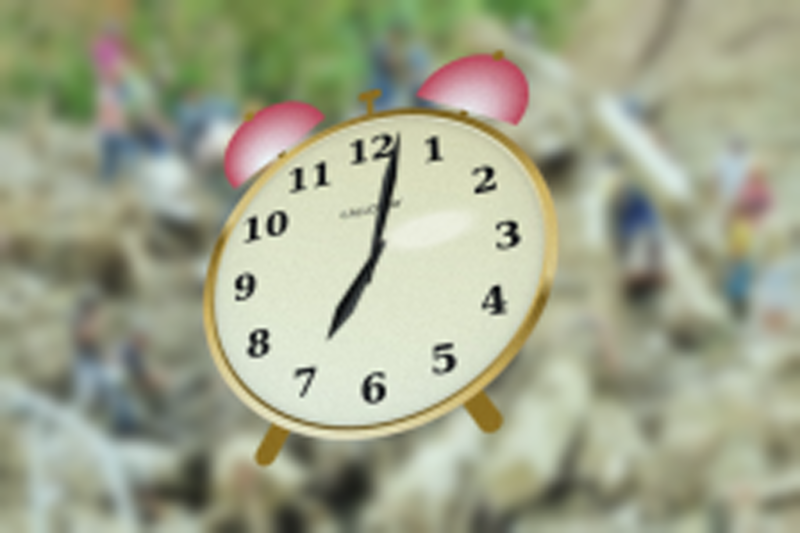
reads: 7,02
